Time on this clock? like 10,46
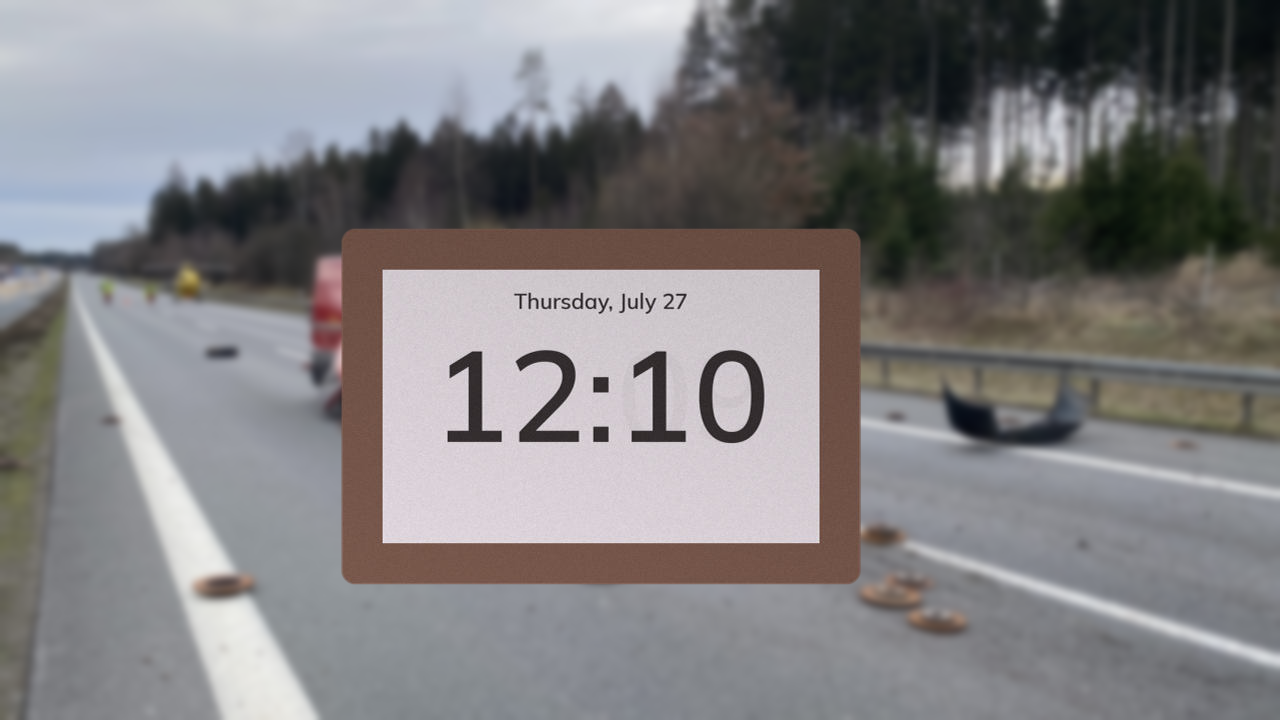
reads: 12,10
